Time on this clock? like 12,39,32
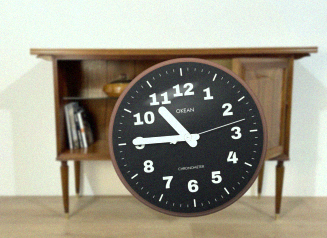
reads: 10,45,13
